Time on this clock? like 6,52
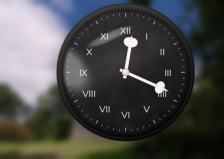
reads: 12,19
